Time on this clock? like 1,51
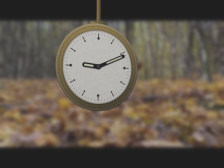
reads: 9,11
